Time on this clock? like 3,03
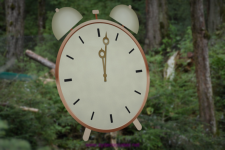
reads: 12,02
